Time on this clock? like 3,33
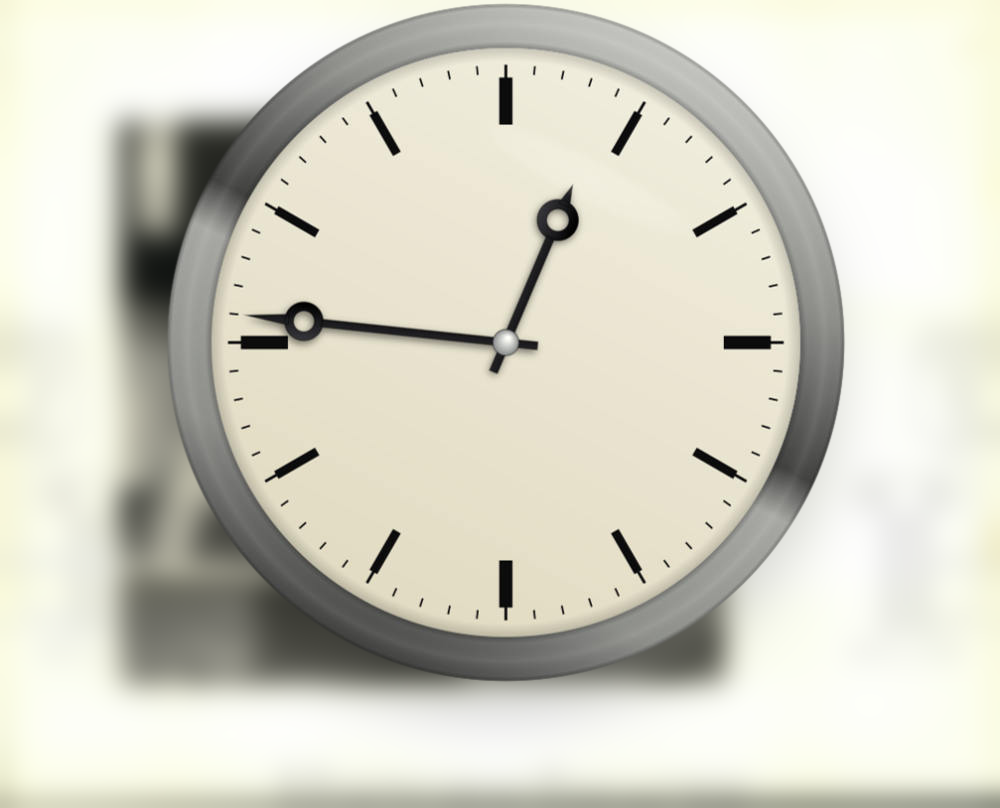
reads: 12,46
